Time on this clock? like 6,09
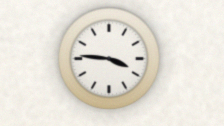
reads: 3,46
